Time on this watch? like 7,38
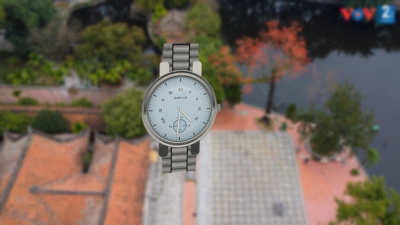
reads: 4,31
